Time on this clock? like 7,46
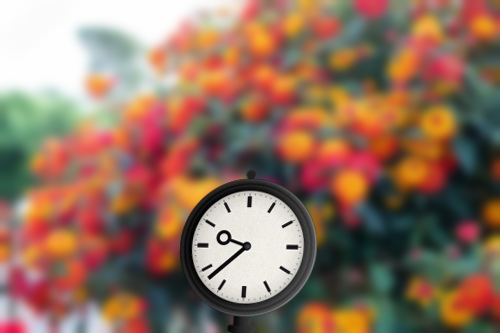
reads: 9,38
